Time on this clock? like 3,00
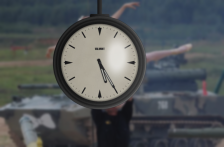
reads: 5,25
